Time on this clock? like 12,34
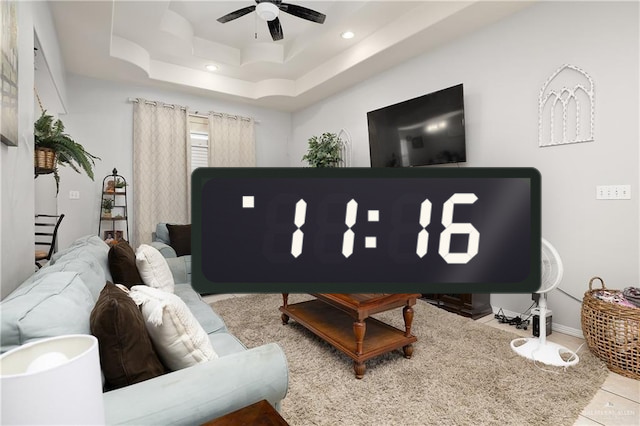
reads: 11,16
